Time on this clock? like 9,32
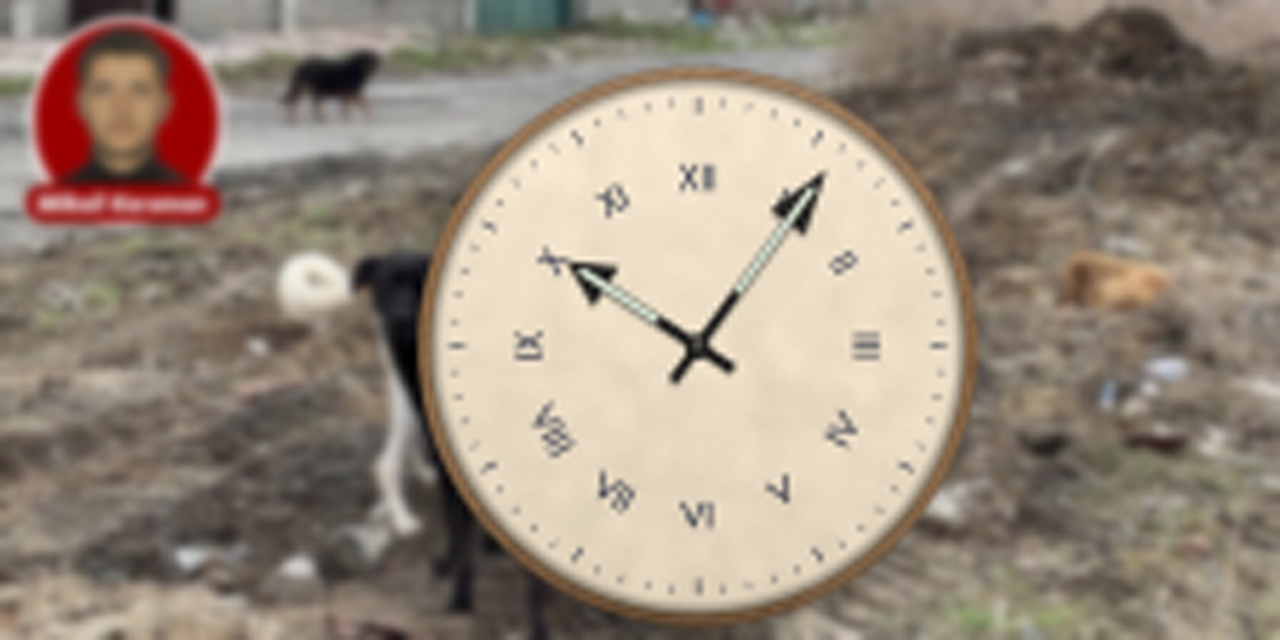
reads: 10,06
